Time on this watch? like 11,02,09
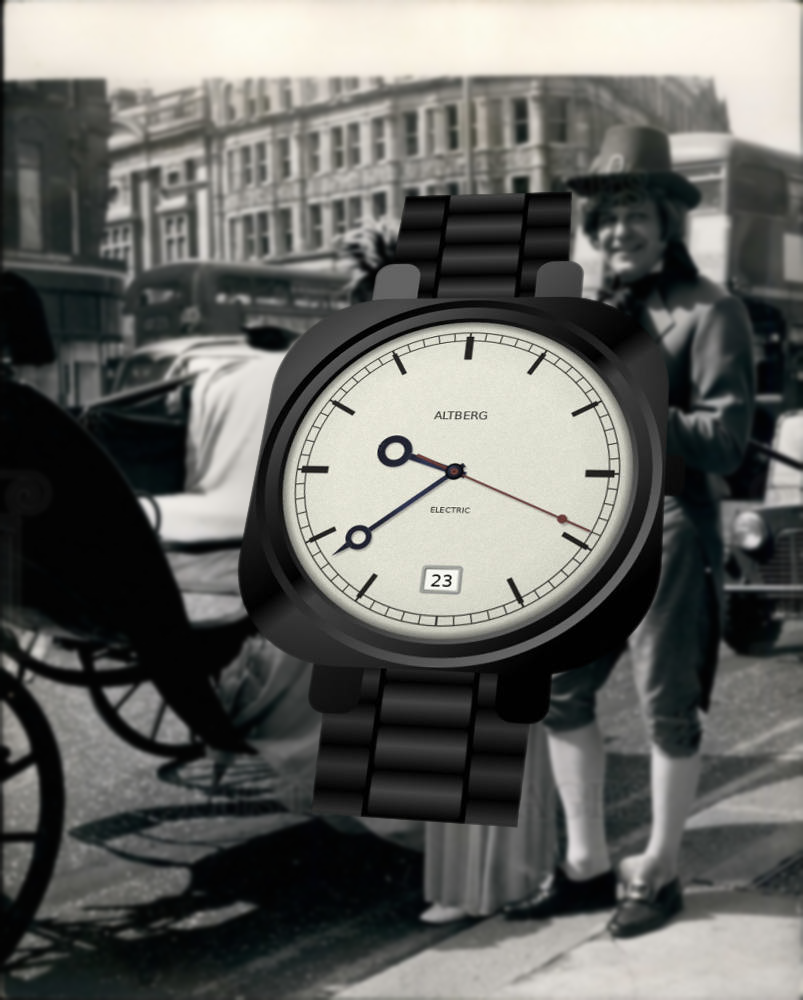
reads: 9,38,19
